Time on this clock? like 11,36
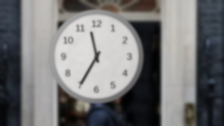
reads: 11,35
